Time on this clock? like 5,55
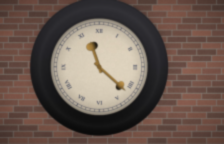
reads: 11,22
